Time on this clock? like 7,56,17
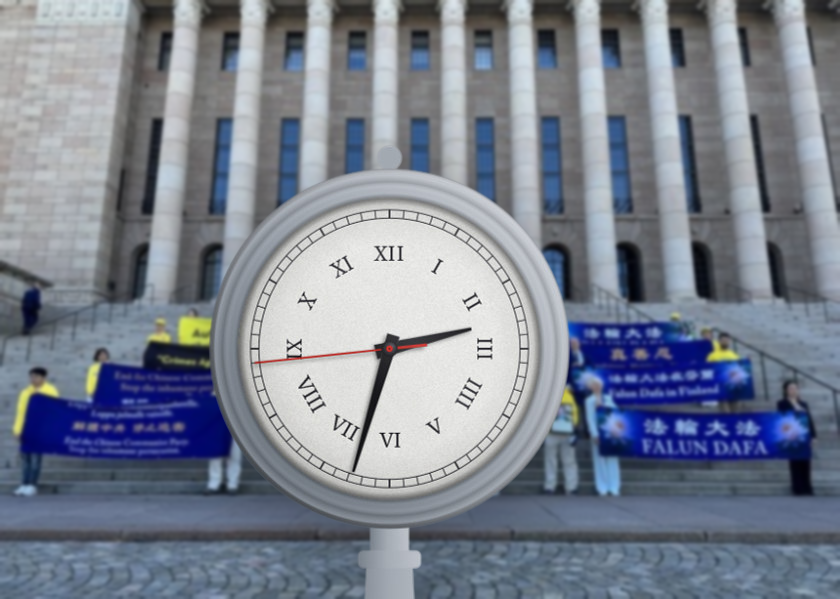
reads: 2,32,44
